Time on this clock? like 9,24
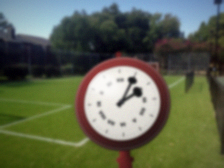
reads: 2,05
